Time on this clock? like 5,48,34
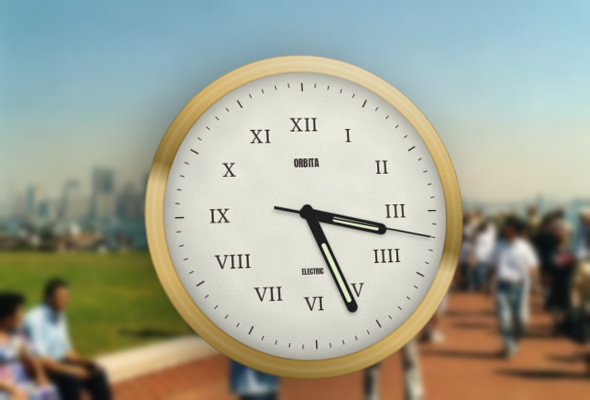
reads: 3,26,17
